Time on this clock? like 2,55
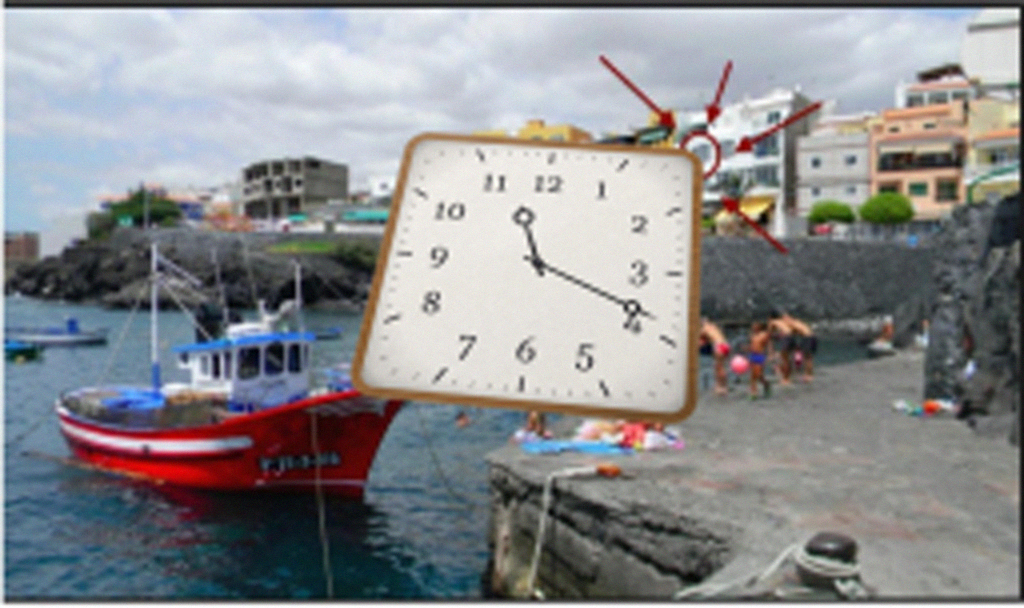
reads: 11,19
